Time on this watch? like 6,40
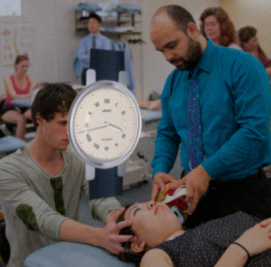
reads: 3,43
